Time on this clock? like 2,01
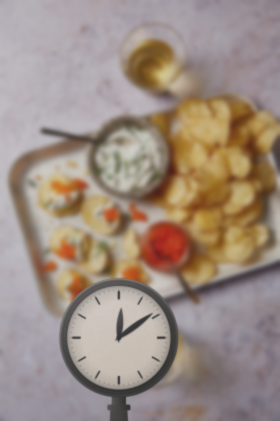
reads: 12,09
